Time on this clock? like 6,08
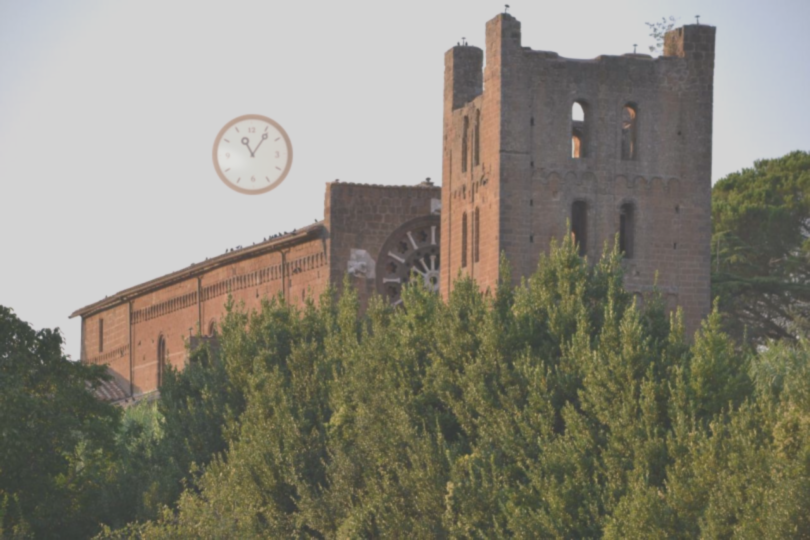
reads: 11,06
